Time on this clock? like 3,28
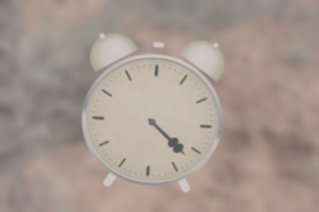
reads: 4,22
